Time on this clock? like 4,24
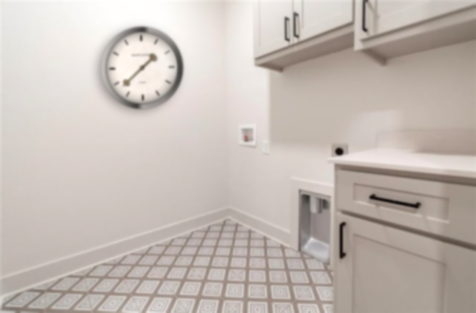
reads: 1,38
